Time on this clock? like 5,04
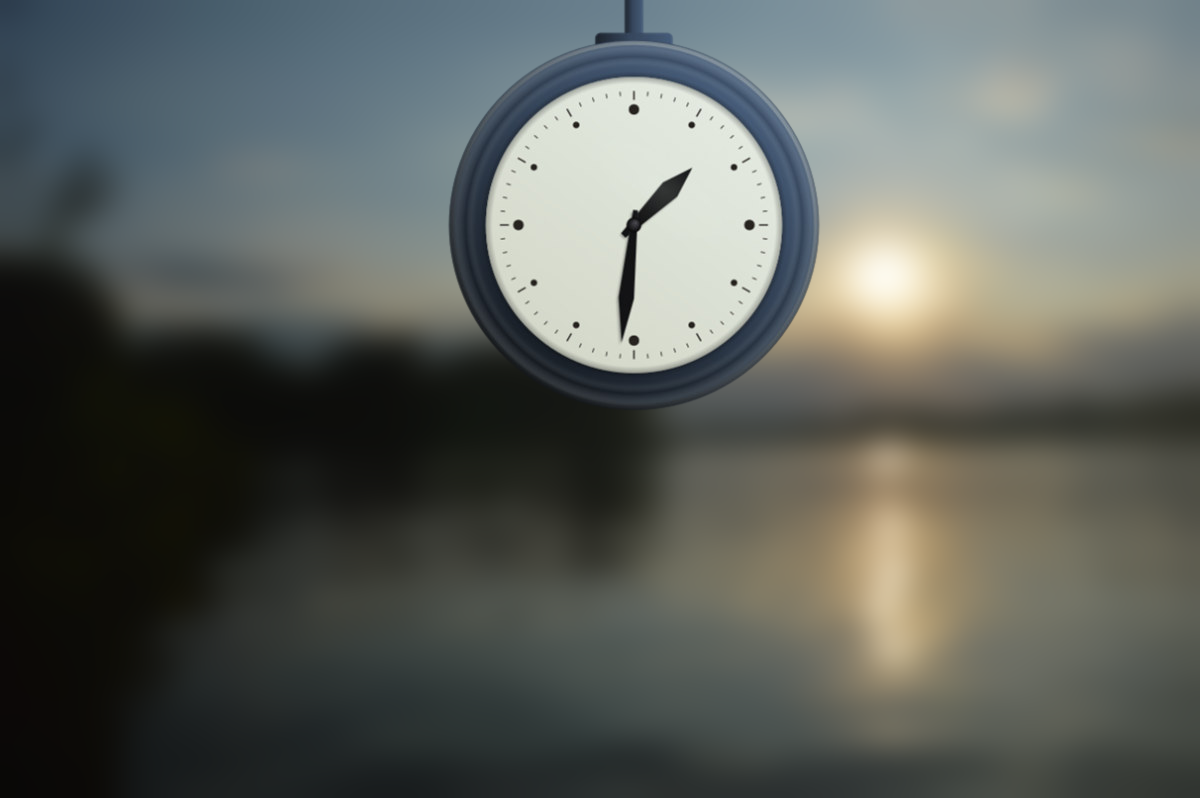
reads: 1,31
